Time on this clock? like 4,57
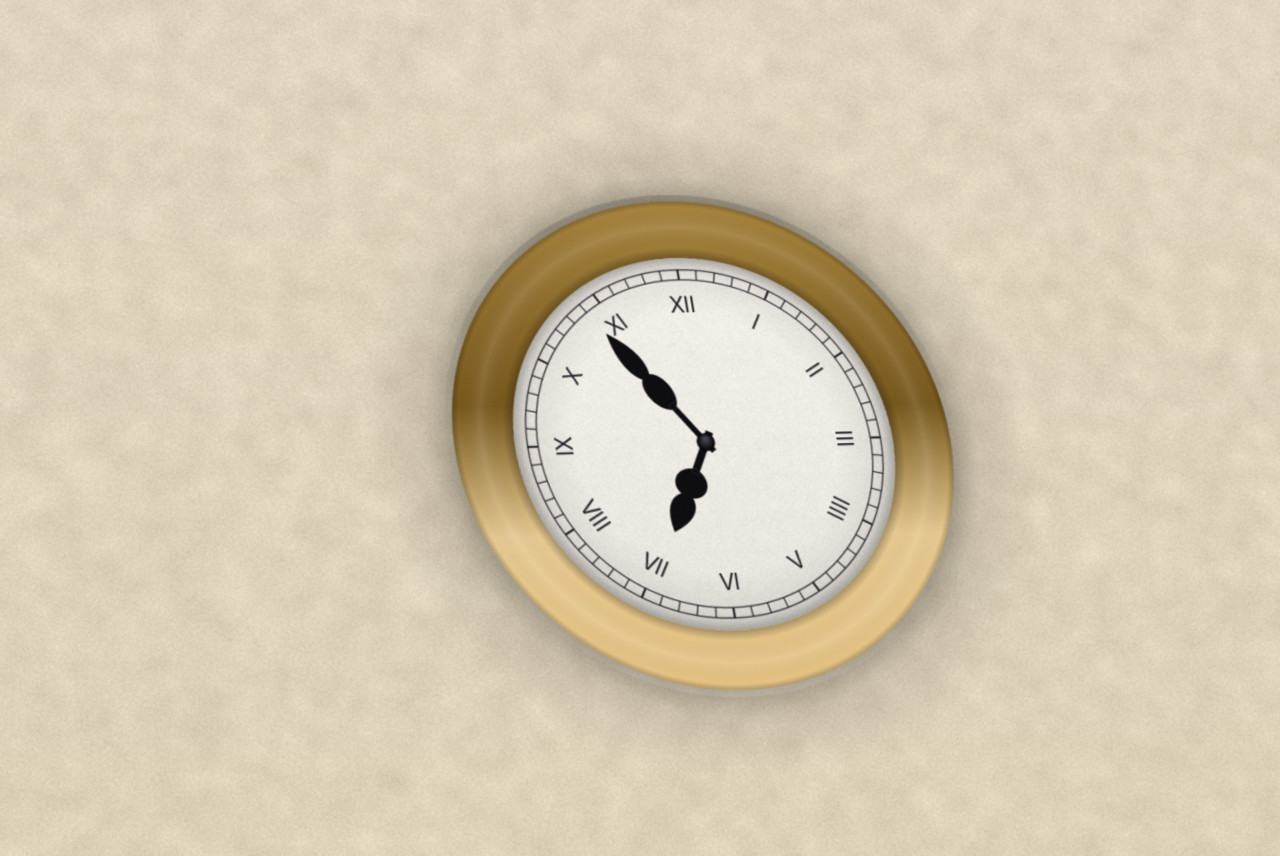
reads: 6,54
